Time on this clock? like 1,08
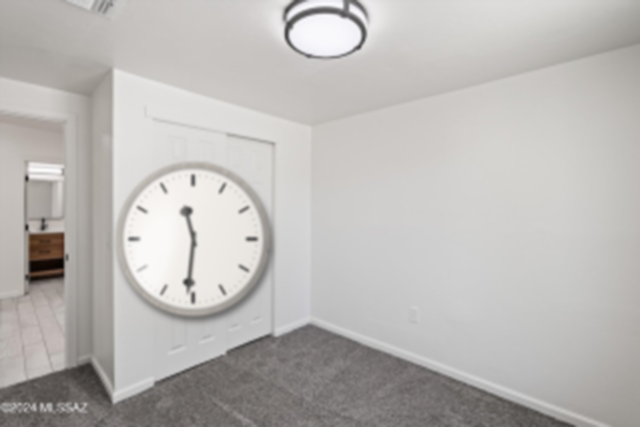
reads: 11,31
